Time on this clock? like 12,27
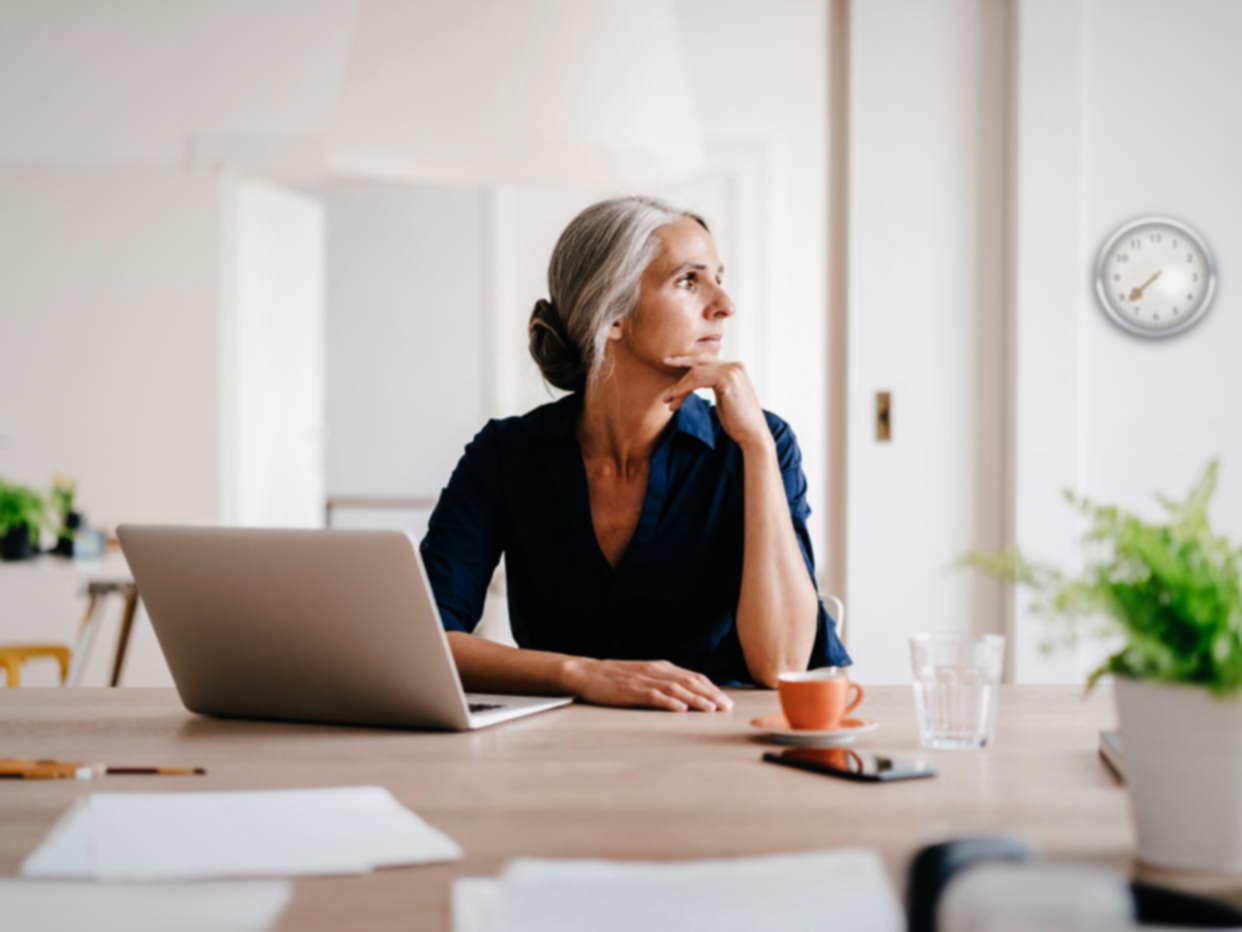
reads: 7,38
